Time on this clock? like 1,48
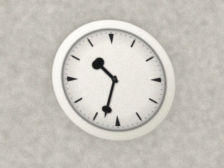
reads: 10,33
